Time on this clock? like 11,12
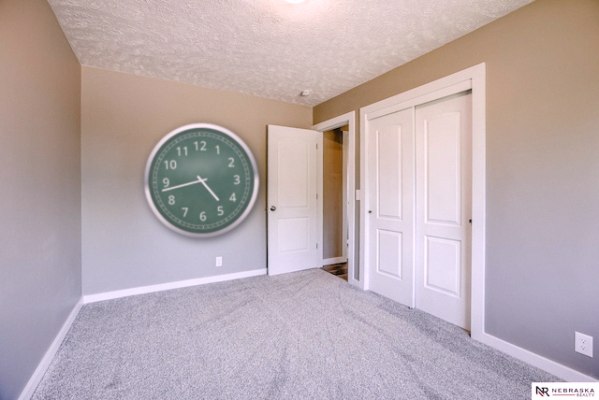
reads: 4,43
